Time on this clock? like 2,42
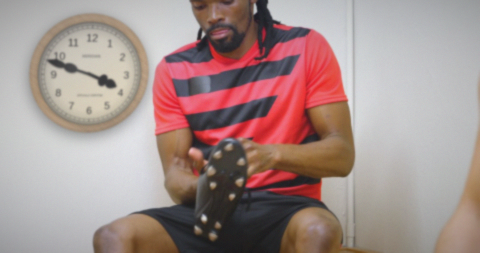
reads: 3,48
